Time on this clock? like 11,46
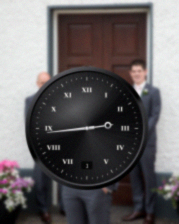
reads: 2,44
